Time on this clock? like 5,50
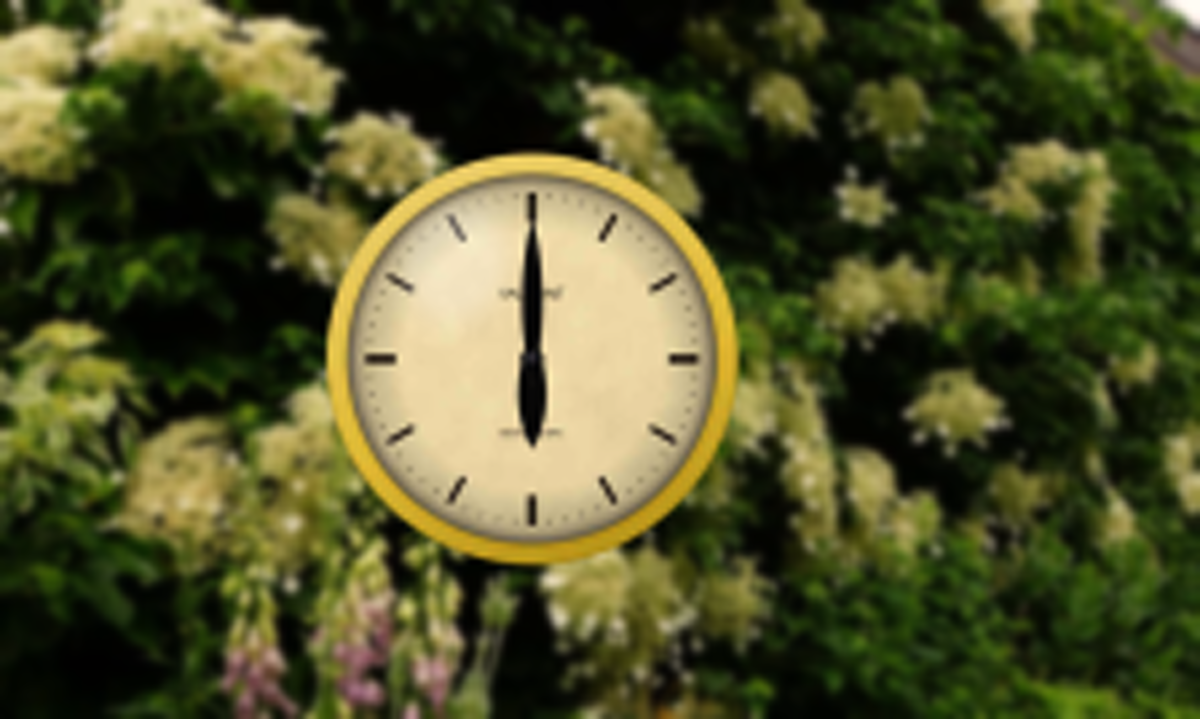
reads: 6,00
